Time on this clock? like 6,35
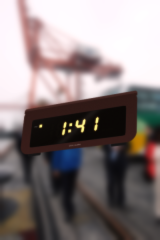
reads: 1,41
